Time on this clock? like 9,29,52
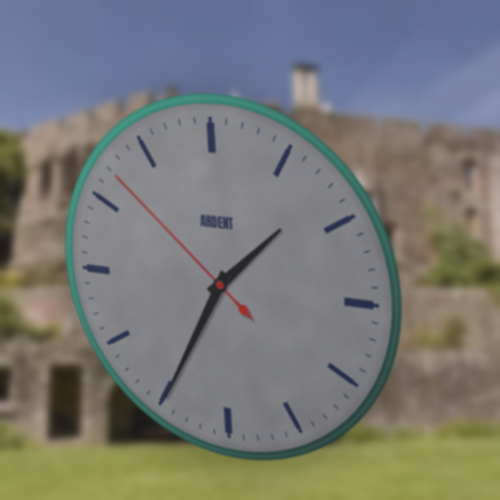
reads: 1,34,52
